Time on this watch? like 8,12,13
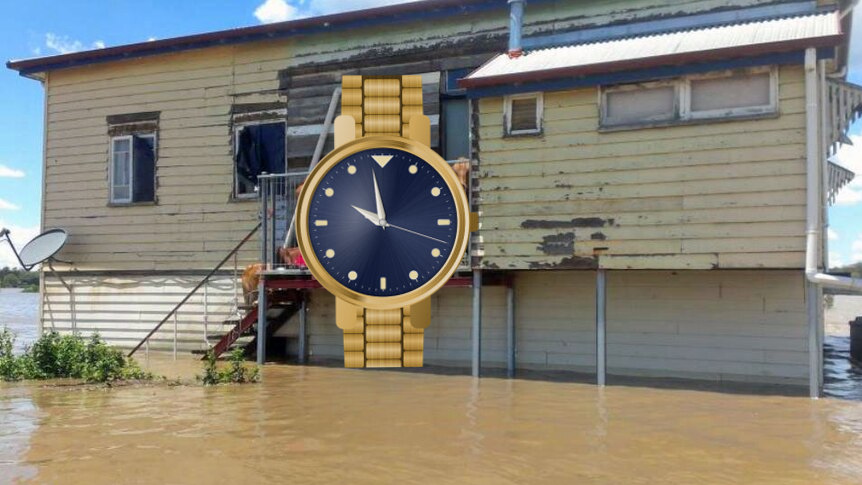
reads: 9,58,18
